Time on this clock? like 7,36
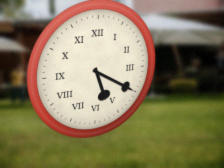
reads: 5,20
